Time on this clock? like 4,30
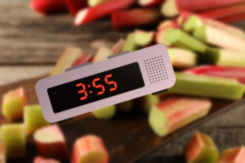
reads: 3,55
